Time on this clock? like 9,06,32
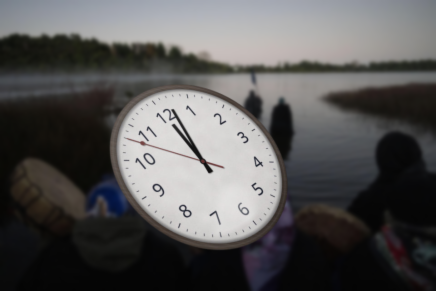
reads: 12,01,53
